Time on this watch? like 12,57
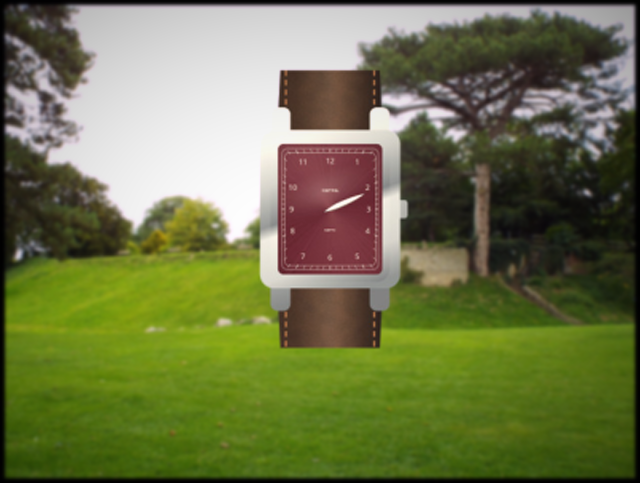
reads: 2,11
